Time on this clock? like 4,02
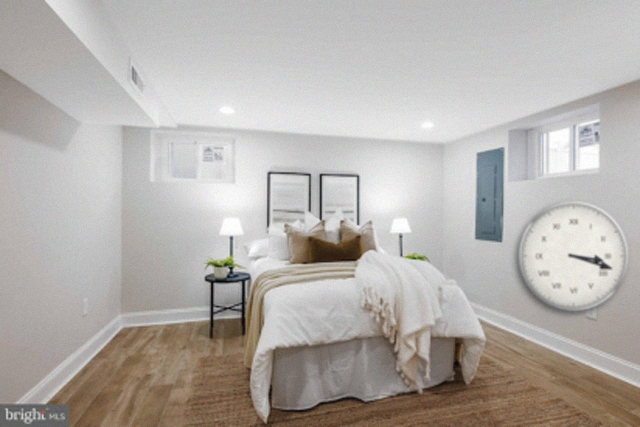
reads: 3,18
